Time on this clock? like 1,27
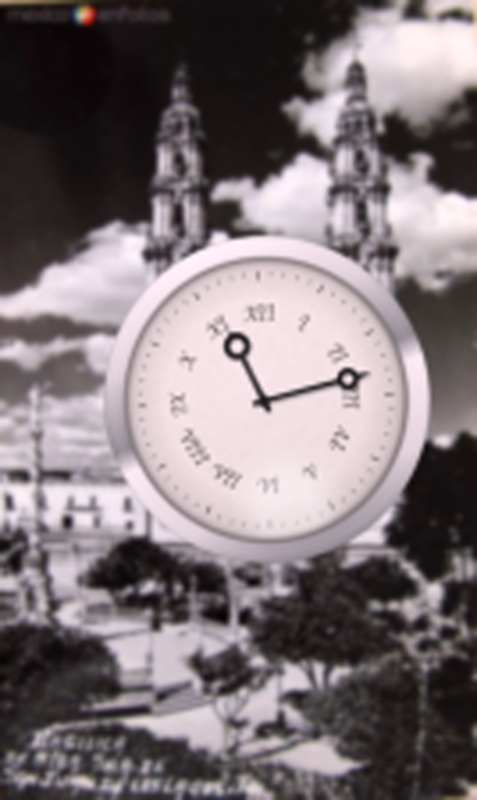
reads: 11,13
